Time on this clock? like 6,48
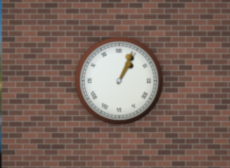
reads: 1,04
